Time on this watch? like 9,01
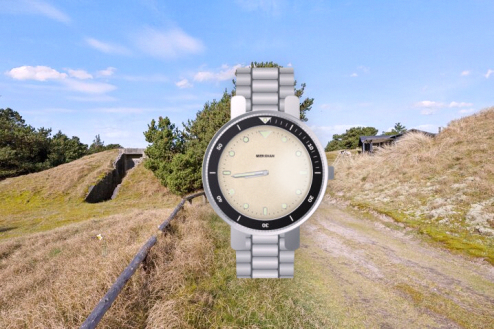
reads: 8,44
